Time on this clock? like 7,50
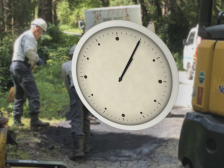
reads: 1,05
